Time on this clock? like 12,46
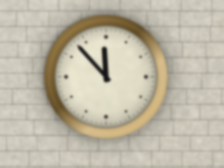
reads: 11,53
